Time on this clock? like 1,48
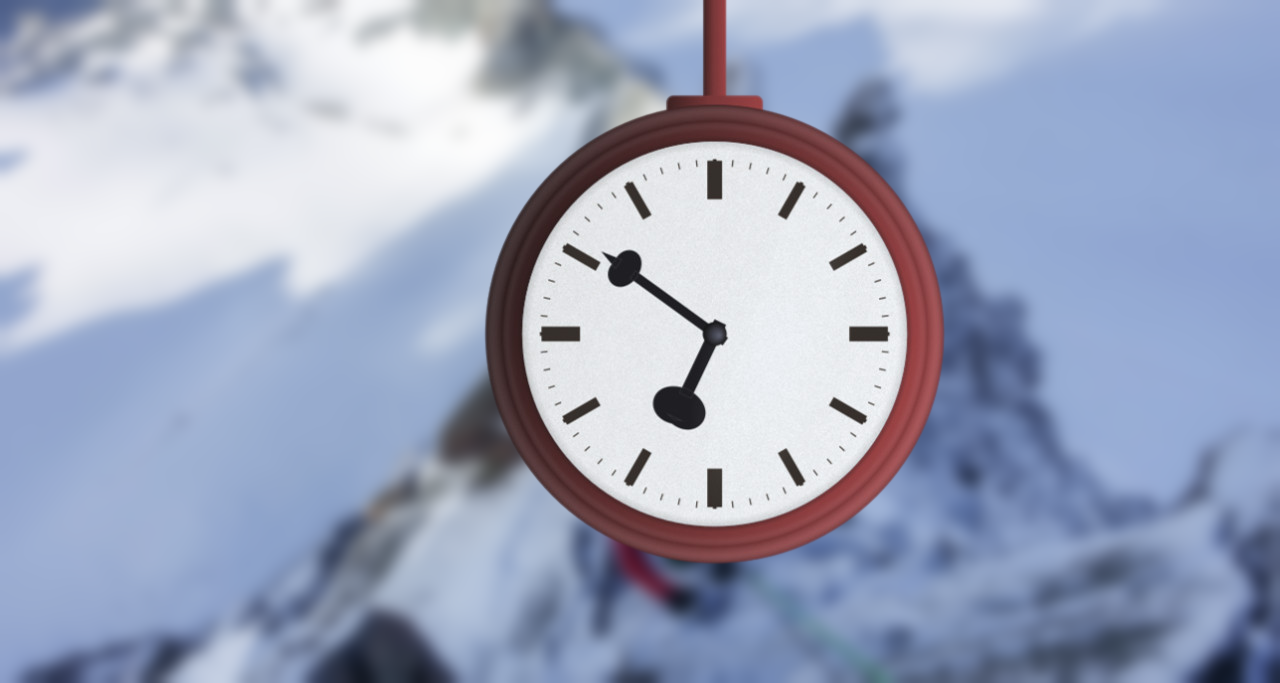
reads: 6,51
